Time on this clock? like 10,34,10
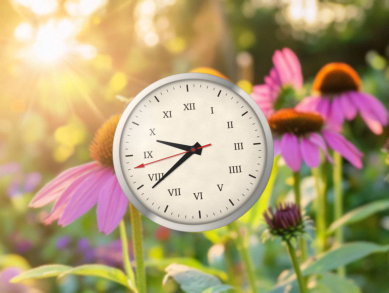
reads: 9,38,43
